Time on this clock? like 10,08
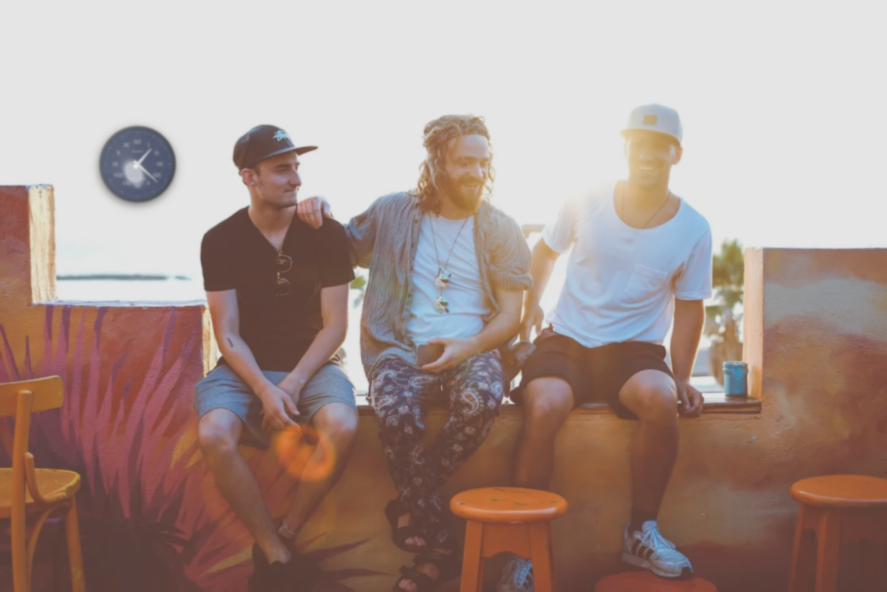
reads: 1,22
